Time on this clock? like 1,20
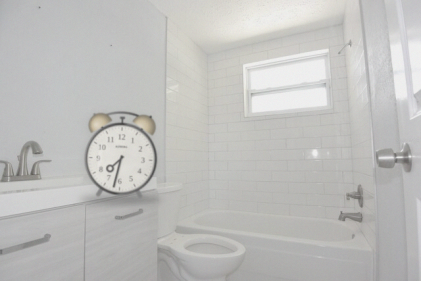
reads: 7,32
